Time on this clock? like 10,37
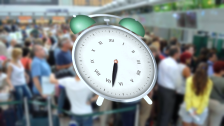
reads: 6,33
